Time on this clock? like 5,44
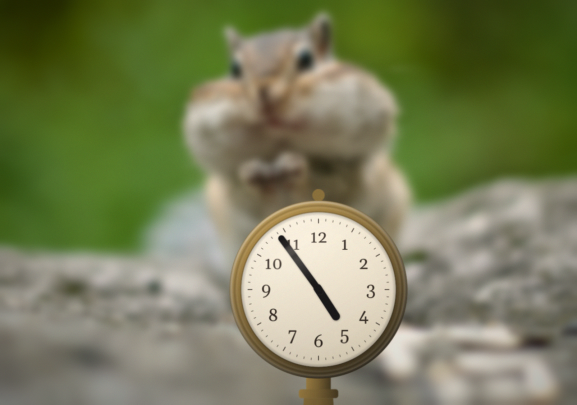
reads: 4,54
